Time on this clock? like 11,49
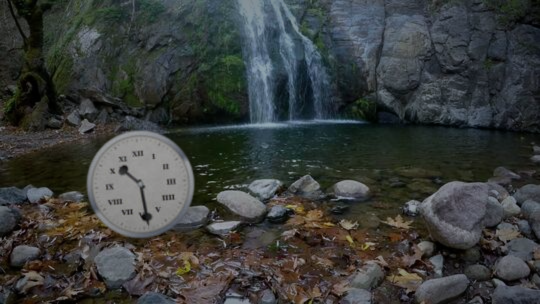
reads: 10,29
